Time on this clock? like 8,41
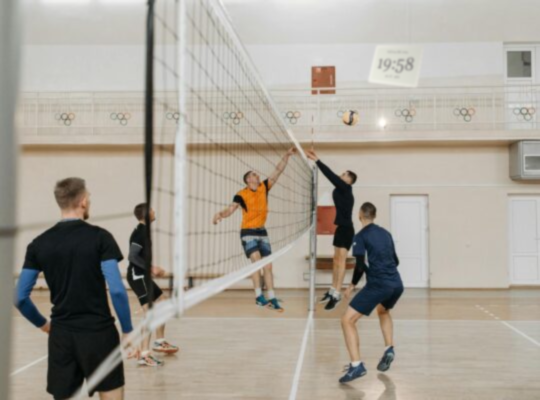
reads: 19,58
